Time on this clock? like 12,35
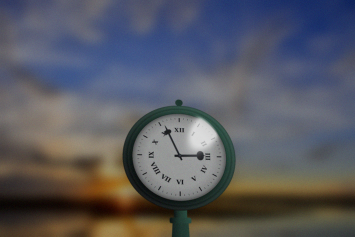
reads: 2,56
